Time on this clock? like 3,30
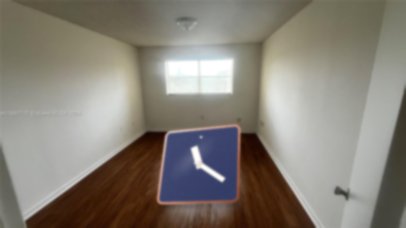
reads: 11,21
